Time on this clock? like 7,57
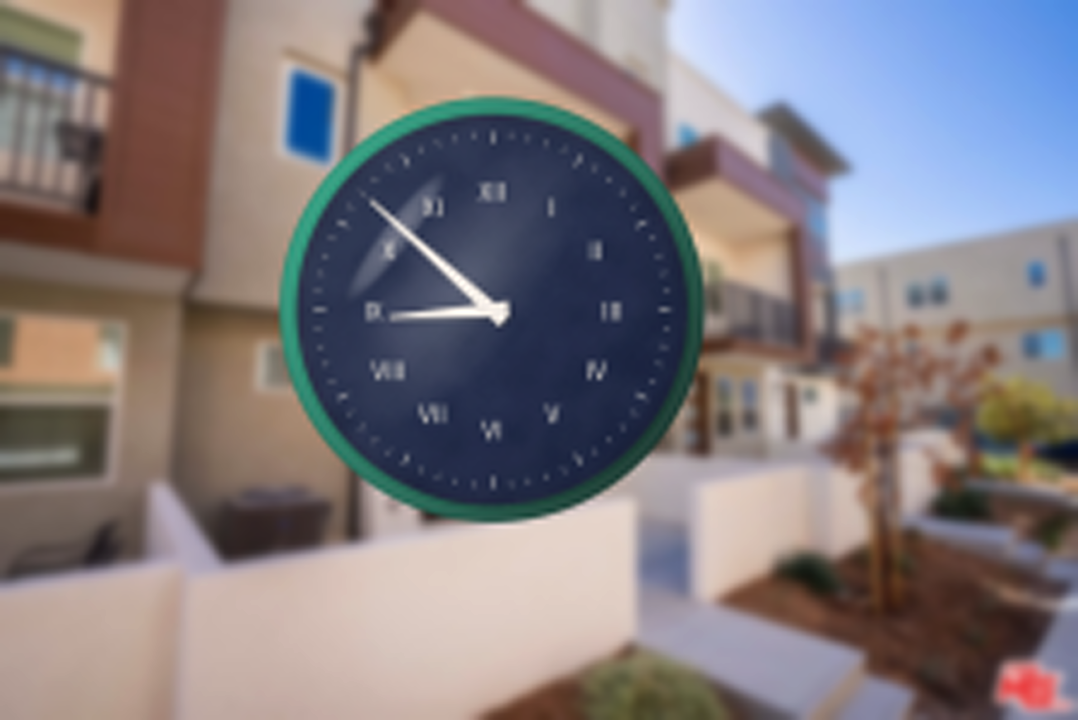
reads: 8,52
